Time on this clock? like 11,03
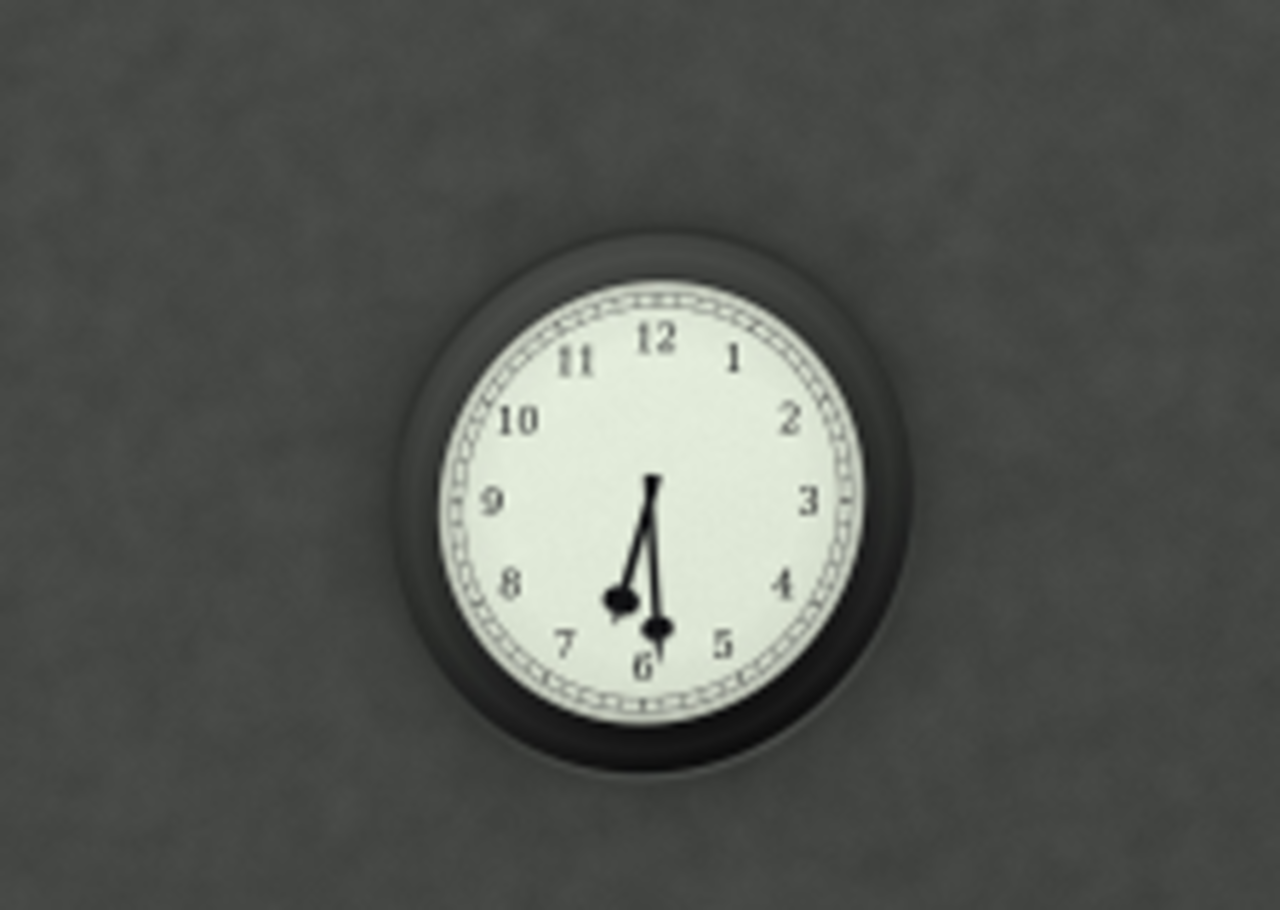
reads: 6,29
